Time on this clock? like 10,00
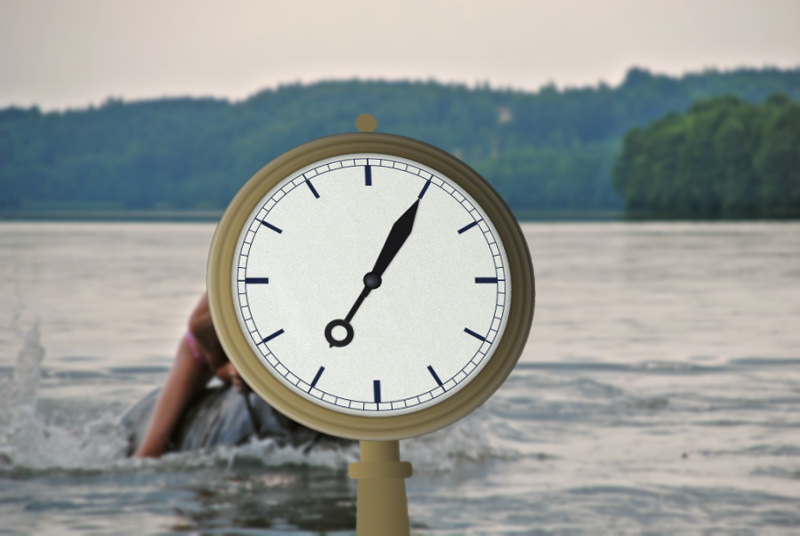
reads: 7,05
